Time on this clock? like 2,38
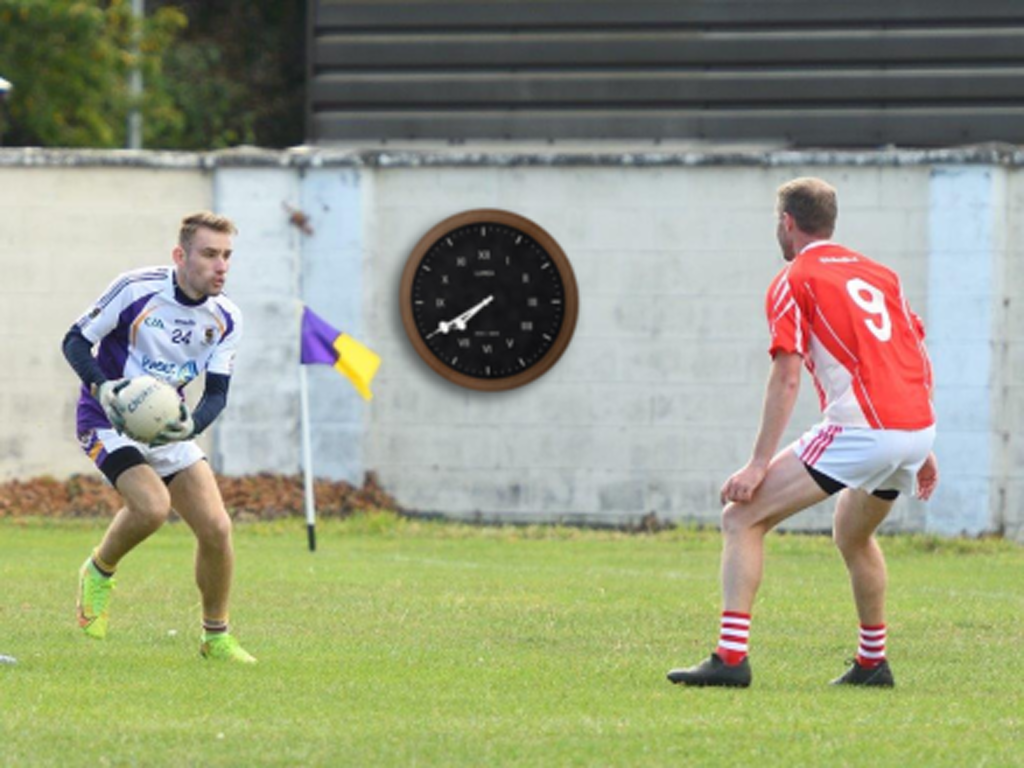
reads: 7,40
